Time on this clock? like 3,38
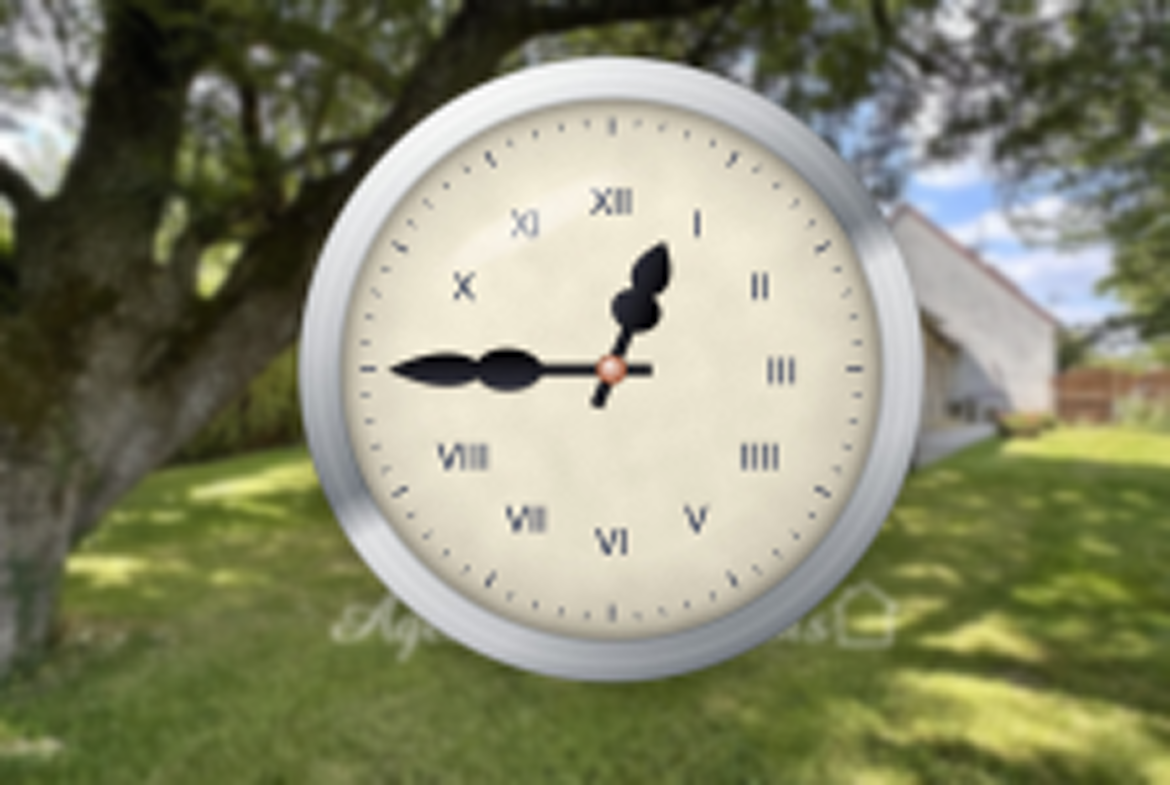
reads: 12,45
